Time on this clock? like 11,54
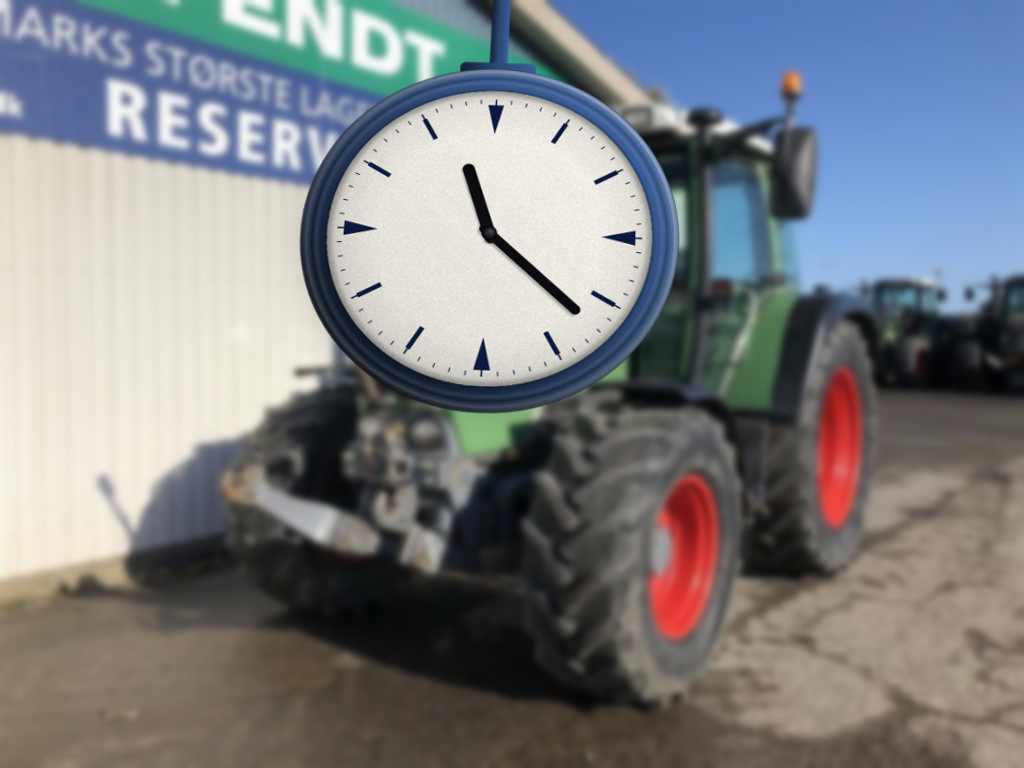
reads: 11,22
